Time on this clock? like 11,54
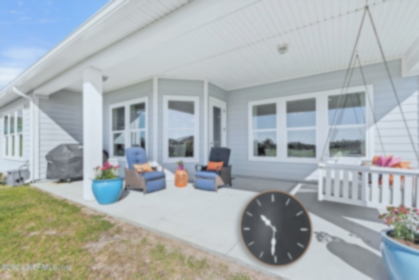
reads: 10,31
